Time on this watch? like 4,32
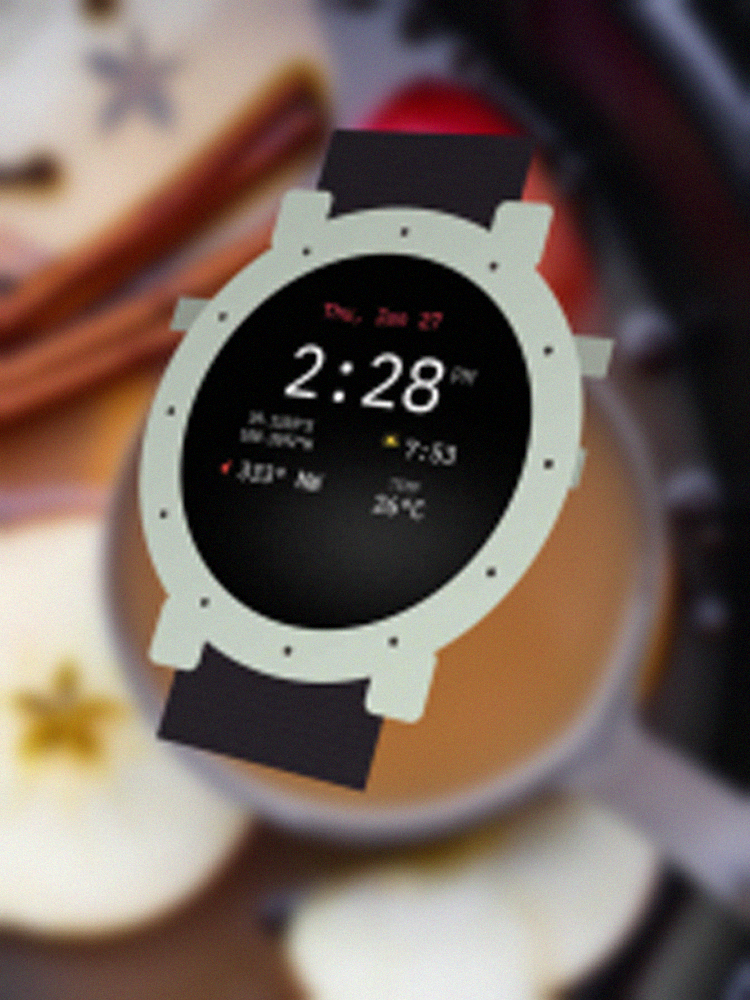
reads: 2,28
